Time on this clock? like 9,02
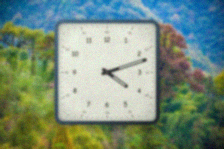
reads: 4,12
